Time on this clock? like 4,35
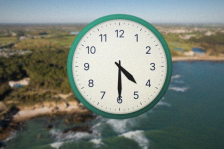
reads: 4,30
